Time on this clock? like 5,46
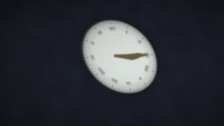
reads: 3,15
